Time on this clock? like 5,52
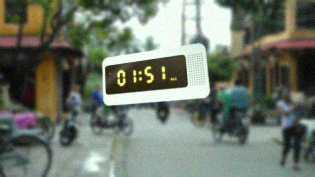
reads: 1,51
